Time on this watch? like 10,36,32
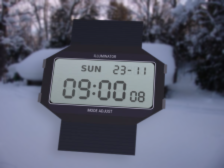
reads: 9,00,08
